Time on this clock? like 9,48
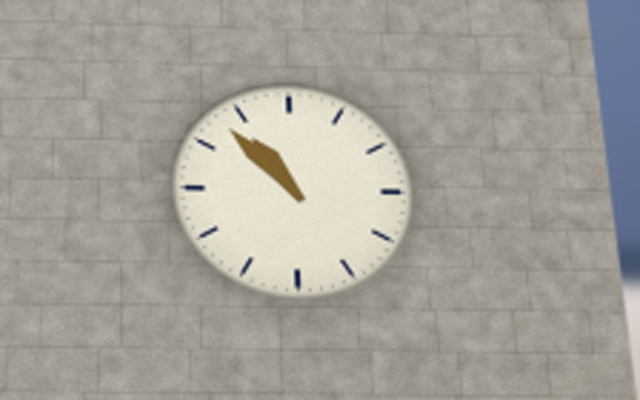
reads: 10,53
